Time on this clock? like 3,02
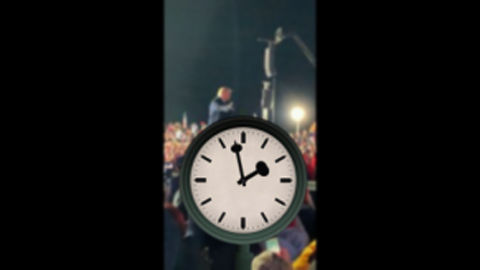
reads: 1,58
